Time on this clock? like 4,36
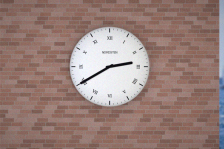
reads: 2,40
